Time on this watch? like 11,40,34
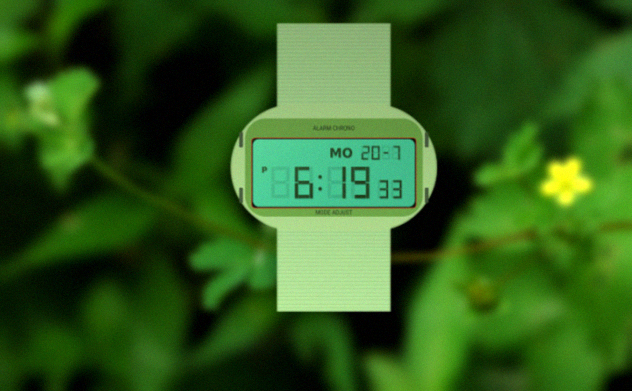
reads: 6,19,33
